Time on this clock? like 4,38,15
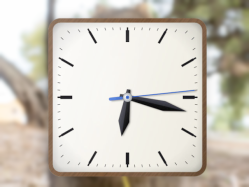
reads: 6,17,14
